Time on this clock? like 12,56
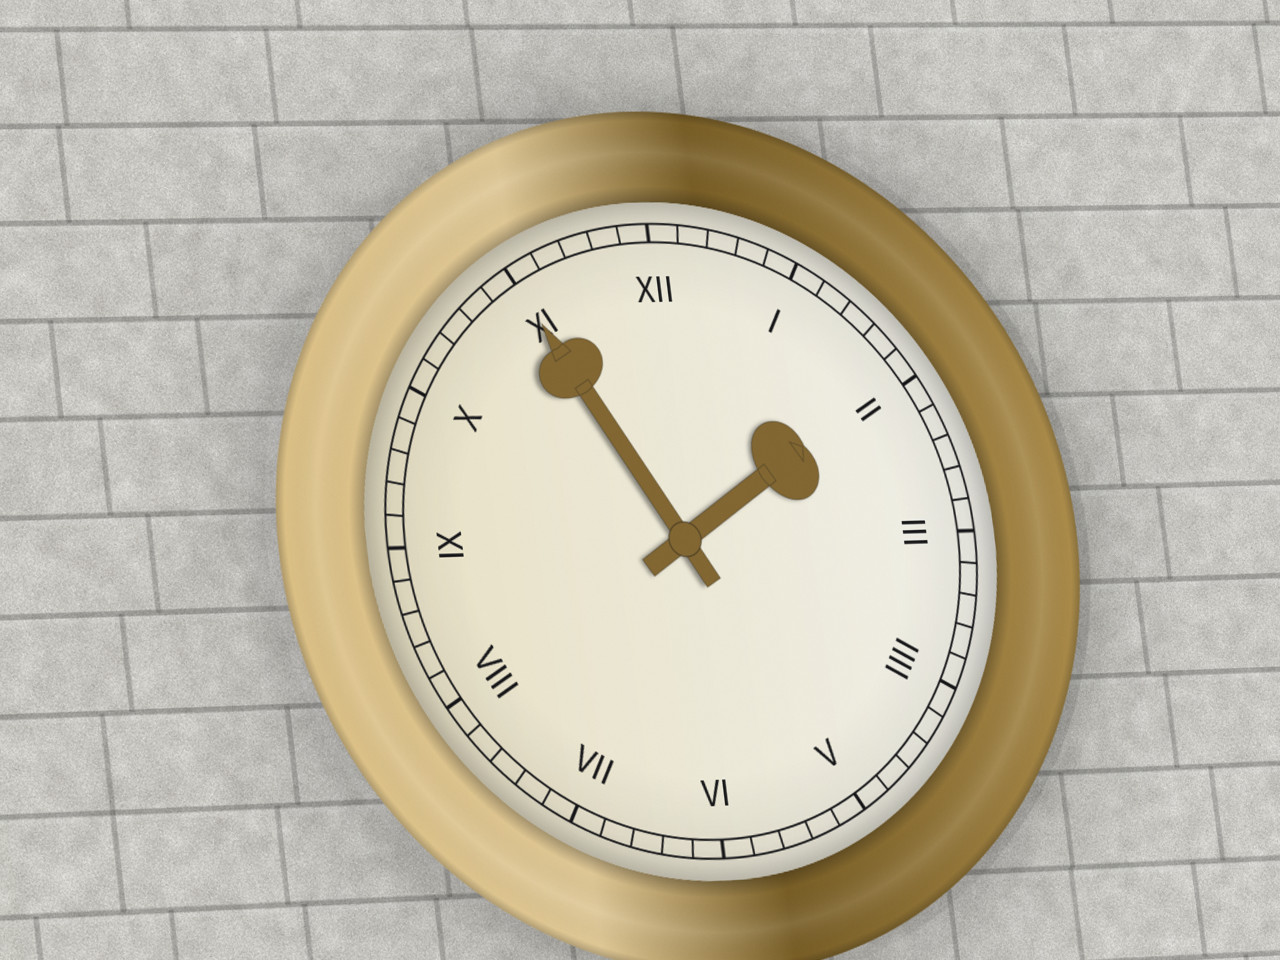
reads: 1,55
